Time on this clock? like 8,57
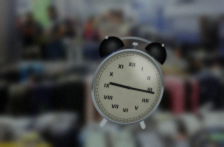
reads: 9,16
